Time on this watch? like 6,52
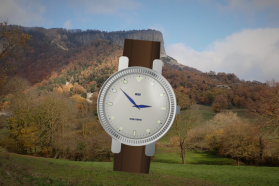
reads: 2,52
